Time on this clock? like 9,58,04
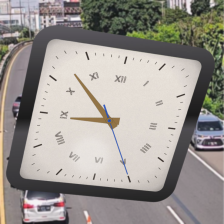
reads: 8,52,25
